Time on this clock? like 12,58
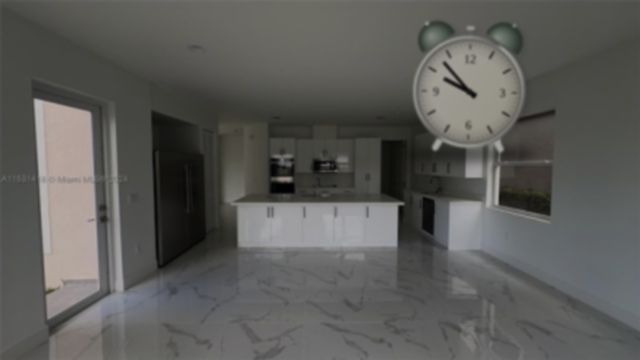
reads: 9,53
